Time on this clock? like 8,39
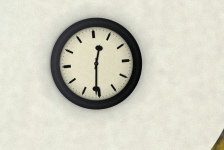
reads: 12,31
